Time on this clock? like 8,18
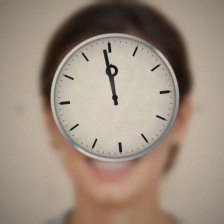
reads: 11,59
